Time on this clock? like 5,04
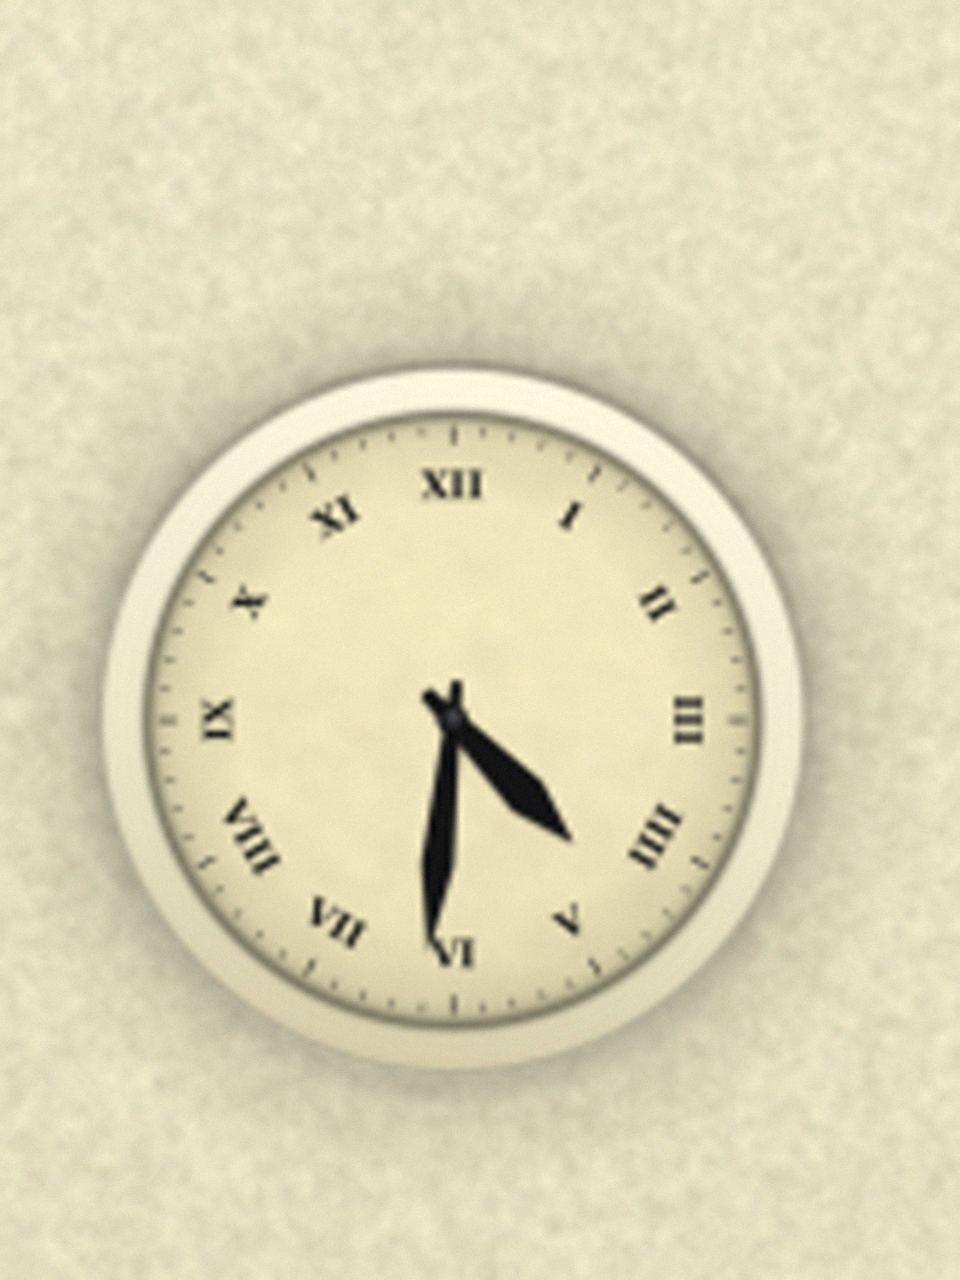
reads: 4,31
